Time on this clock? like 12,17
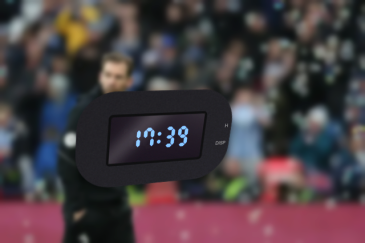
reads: 17,39
